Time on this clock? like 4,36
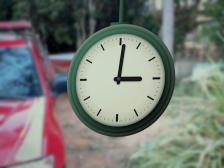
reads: 3,01
